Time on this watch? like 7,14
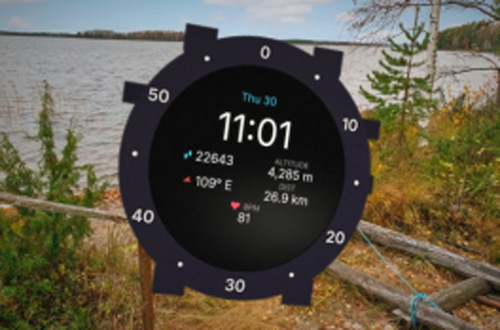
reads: 11,01
